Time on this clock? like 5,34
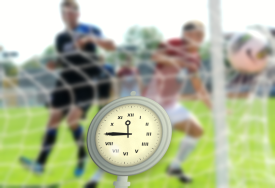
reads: 11,45
